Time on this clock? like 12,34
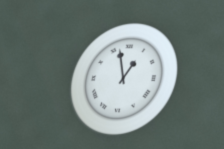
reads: 12,57
